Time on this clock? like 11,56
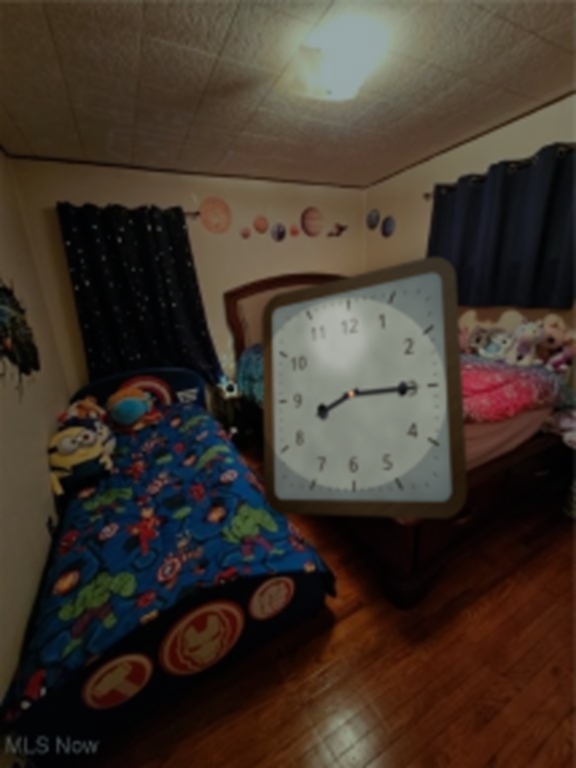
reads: 8,15
